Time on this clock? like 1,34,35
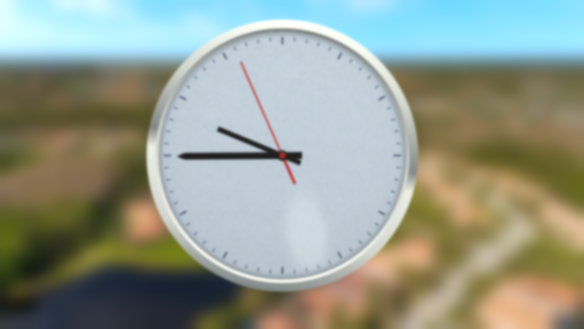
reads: 9,44,56
